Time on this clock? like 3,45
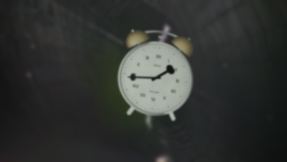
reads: 1,44
